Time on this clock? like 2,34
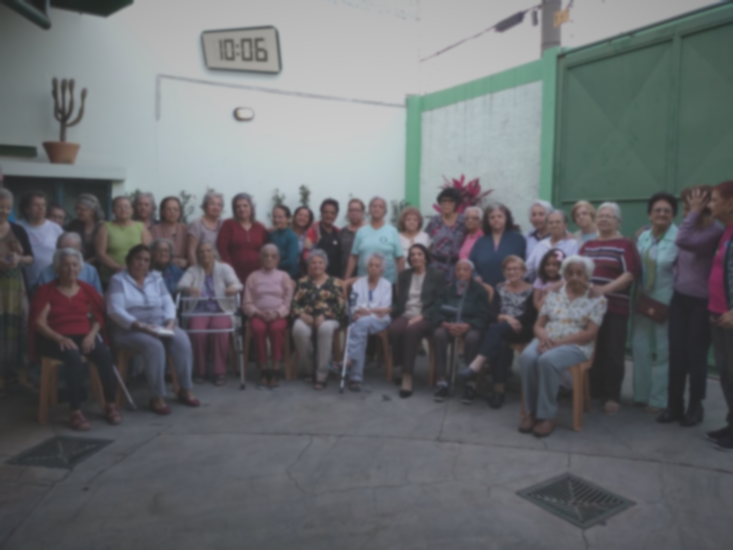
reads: 10,06
